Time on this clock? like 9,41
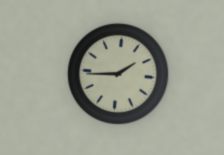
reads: 1,44
